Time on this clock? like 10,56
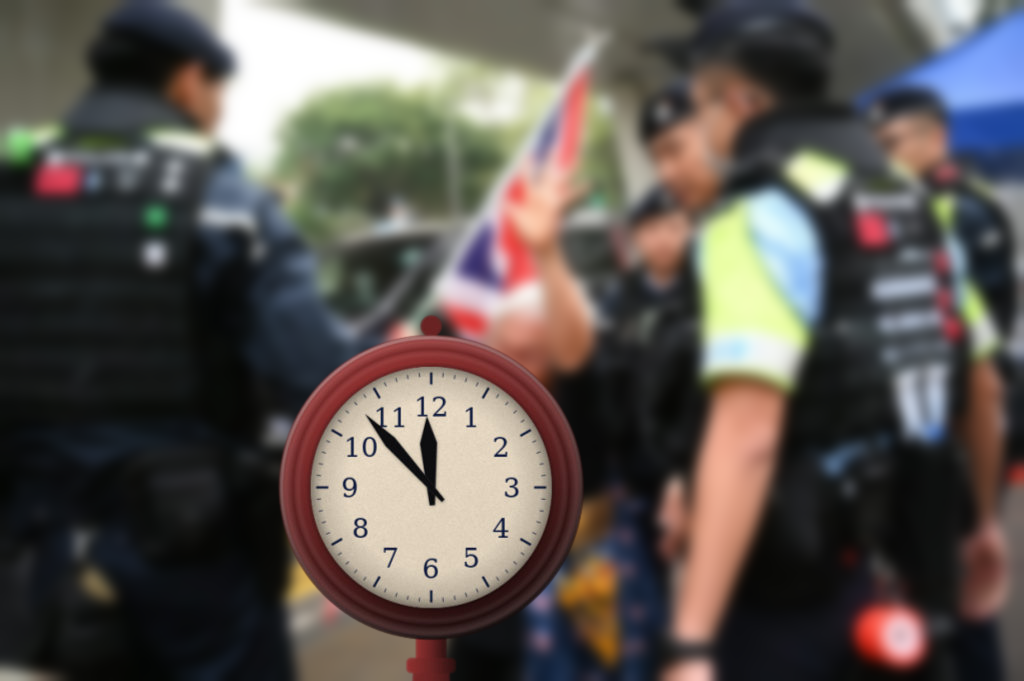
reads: 11,53
